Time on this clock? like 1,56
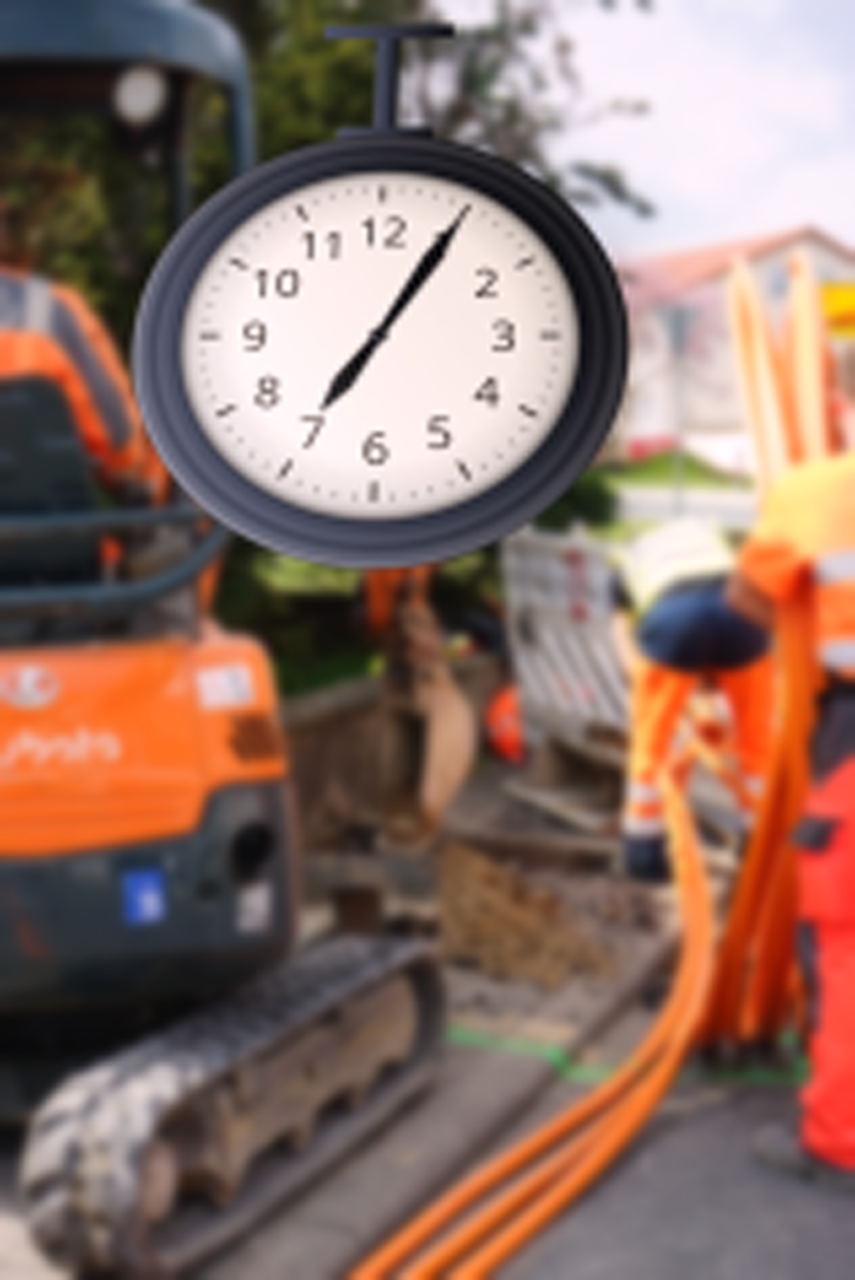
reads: 7,05
